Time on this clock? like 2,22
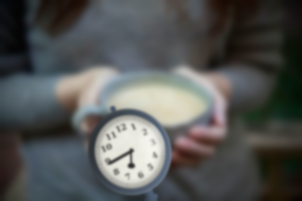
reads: 6,44
